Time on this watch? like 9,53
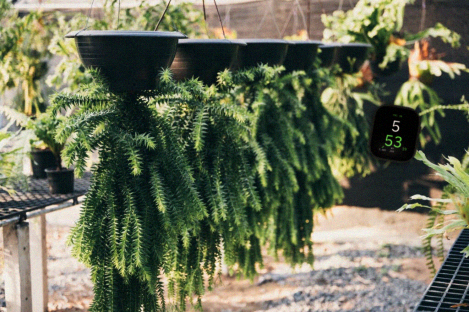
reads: 5,53
